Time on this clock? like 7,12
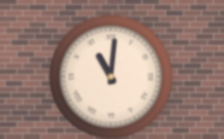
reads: 11,01
